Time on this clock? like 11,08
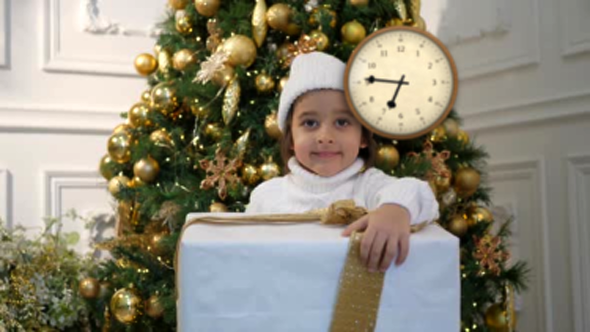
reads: 6,46
